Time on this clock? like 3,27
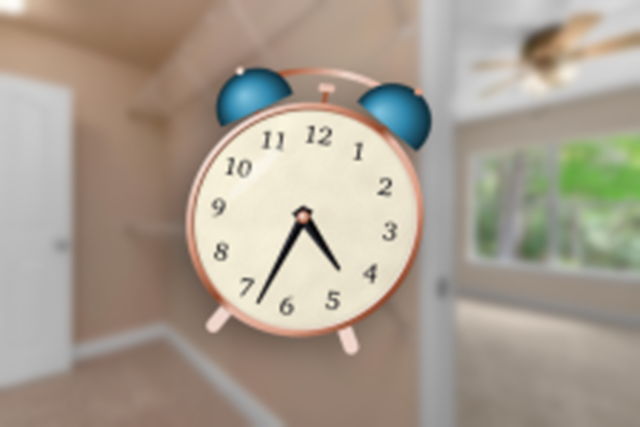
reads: 4,33
